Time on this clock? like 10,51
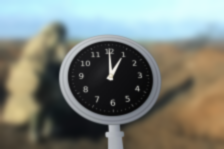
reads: 1,00
